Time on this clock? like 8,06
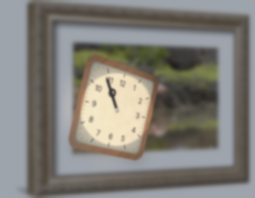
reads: 10,54
